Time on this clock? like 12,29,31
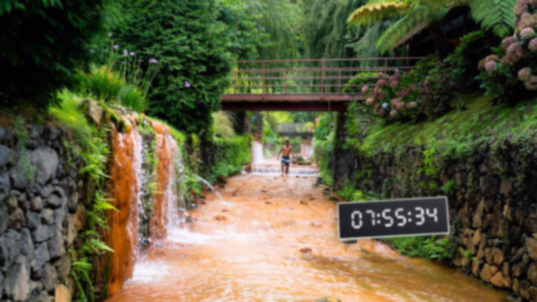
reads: 7,55,34
